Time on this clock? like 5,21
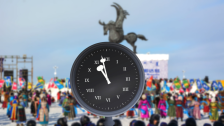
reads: 10,58
